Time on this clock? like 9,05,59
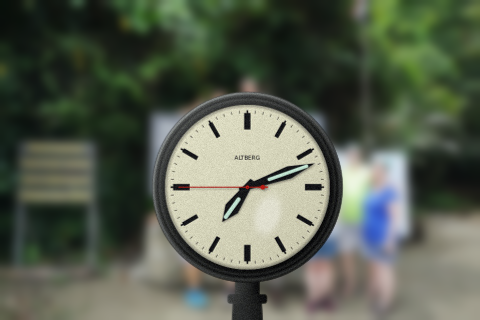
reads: 7,11,45
